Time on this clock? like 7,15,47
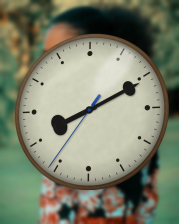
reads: 8,10,36
